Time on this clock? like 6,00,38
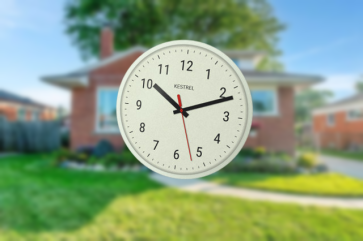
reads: 10,11,27
